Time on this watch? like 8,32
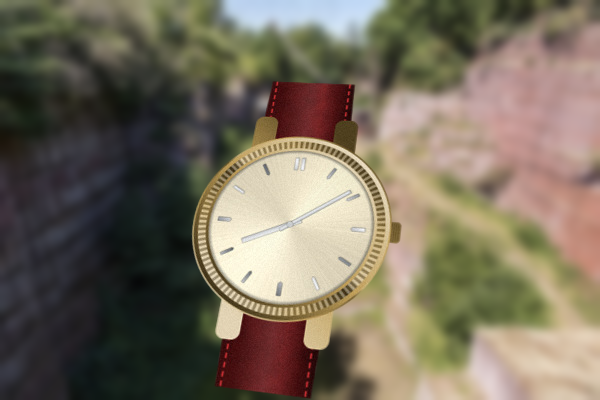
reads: 8,09
